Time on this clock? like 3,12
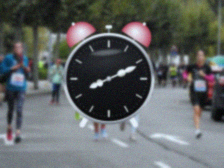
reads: 8,11
